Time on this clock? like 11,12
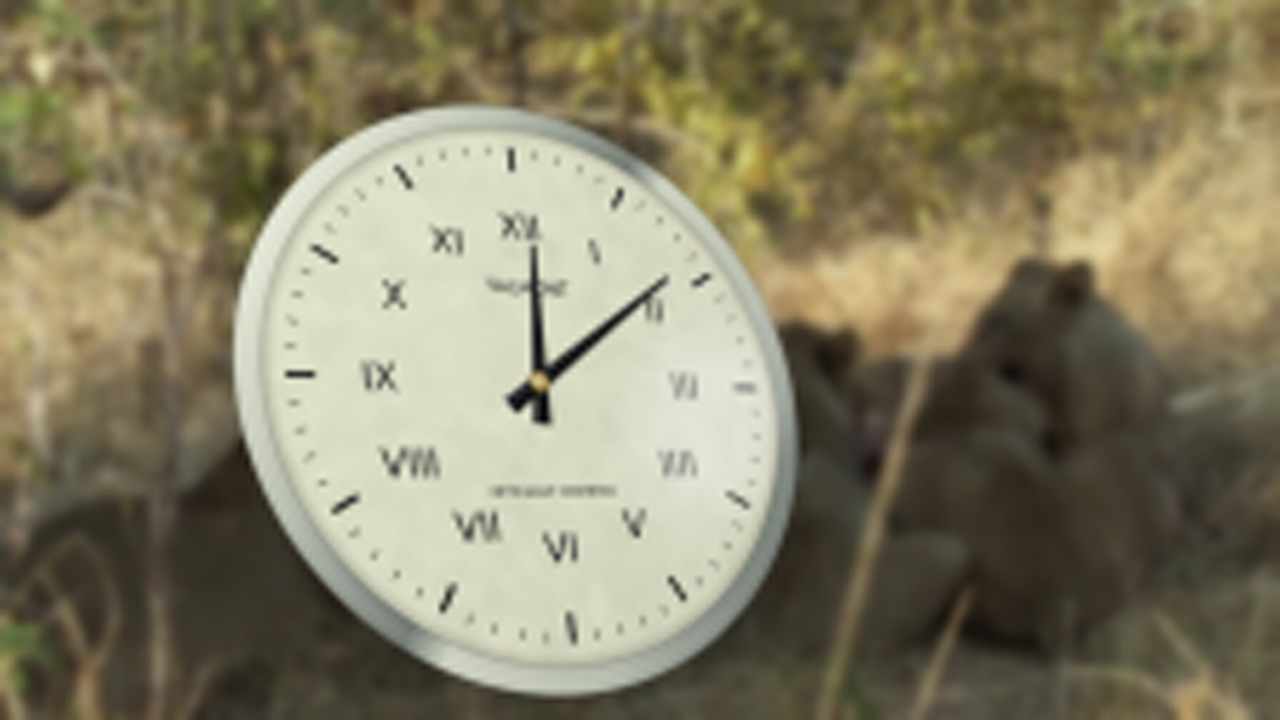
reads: 12,09
